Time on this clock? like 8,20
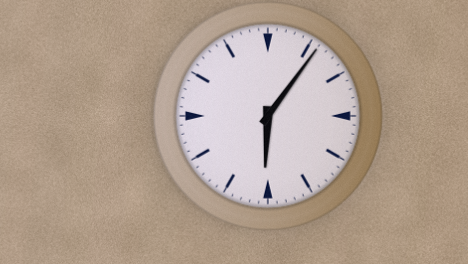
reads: 6,06
